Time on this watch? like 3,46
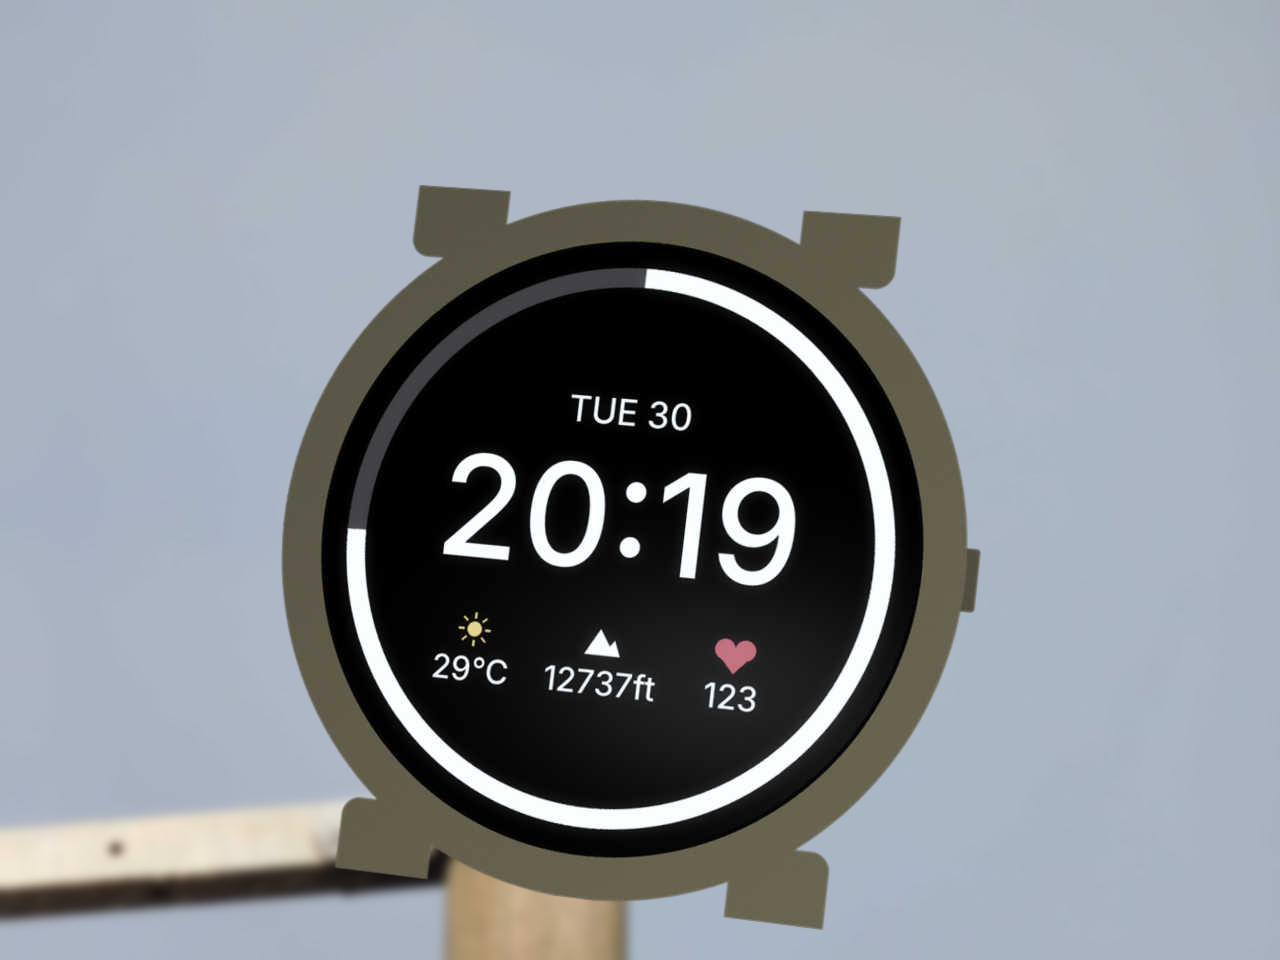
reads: 20,19
